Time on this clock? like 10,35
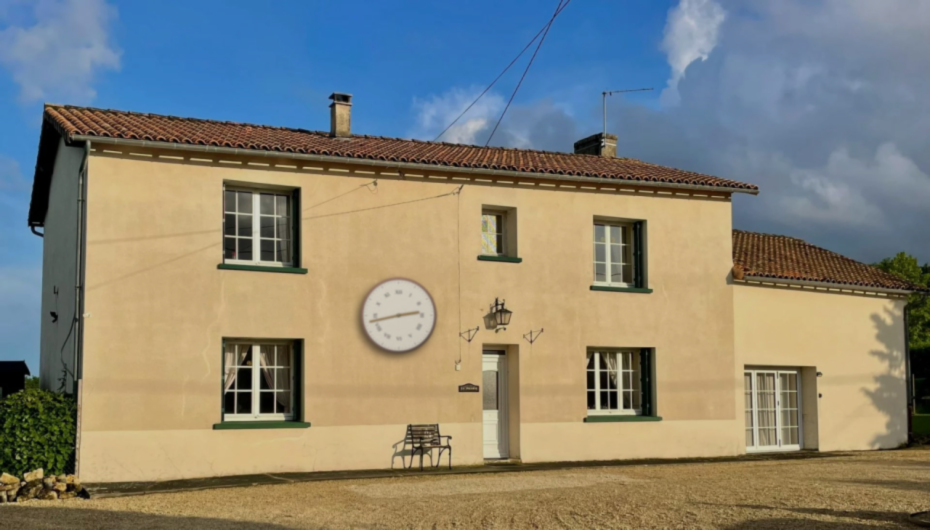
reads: 2,43
